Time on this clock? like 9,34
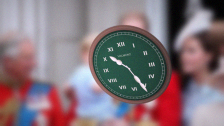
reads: 10,26
